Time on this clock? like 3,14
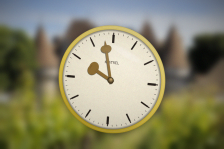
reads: 9,58
